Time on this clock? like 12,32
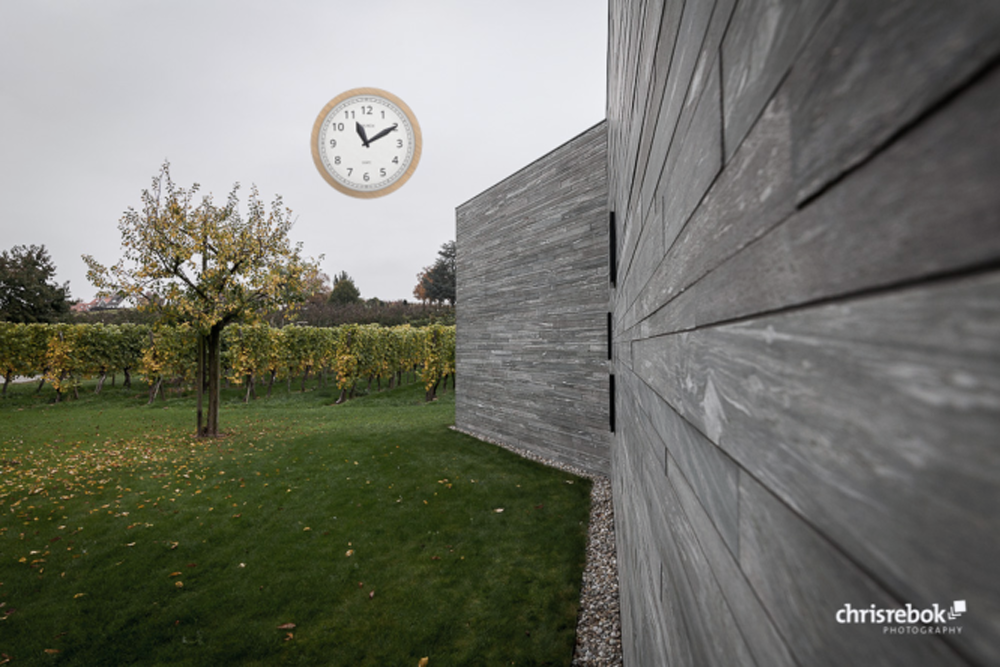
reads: 11,10
